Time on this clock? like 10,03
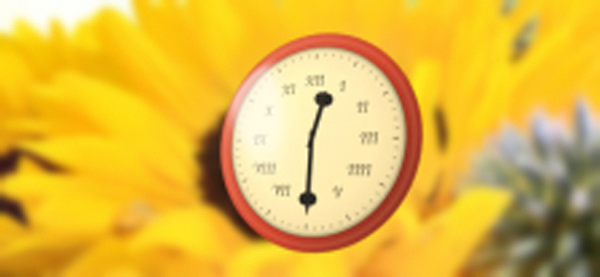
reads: 12,30
